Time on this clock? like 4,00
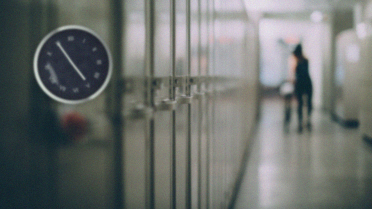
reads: 4,55
